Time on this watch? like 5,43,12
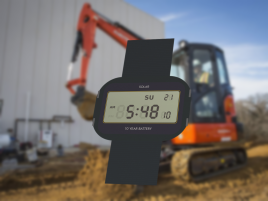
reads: 5,48,10
